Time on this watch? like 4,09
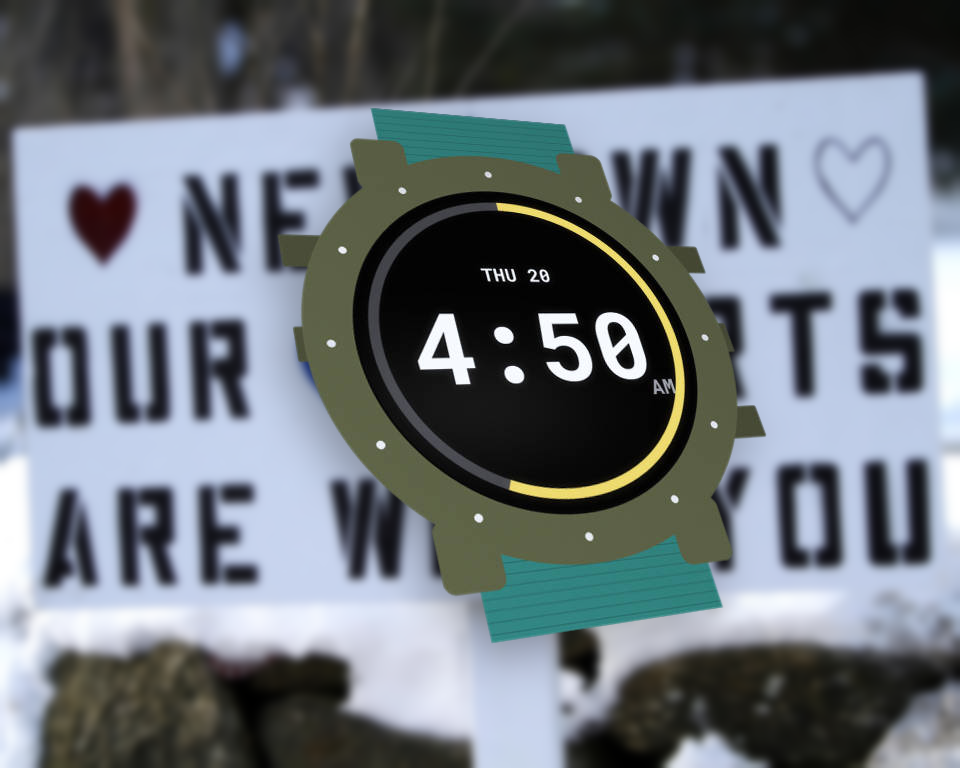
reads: 4,50
